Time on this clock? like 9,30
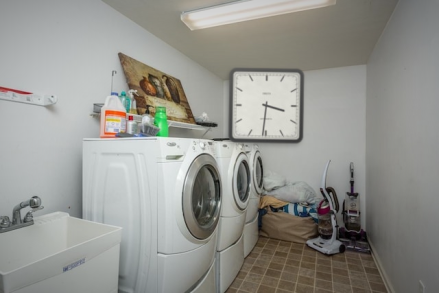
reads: 3,31
